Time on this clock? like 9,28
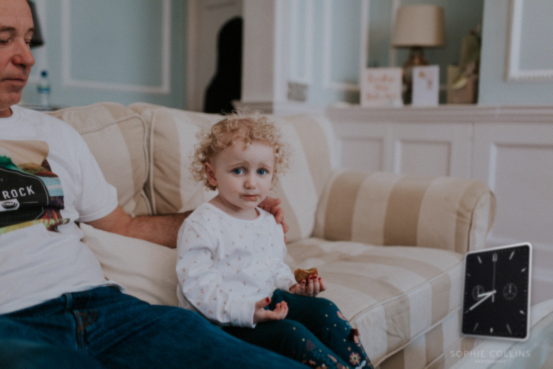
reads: 8,40
